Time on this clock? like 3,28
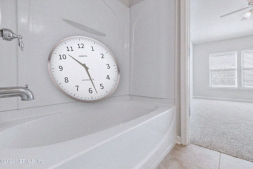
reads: 10,28
